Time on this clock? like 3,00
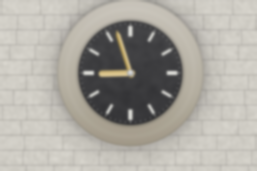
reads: 8,57
